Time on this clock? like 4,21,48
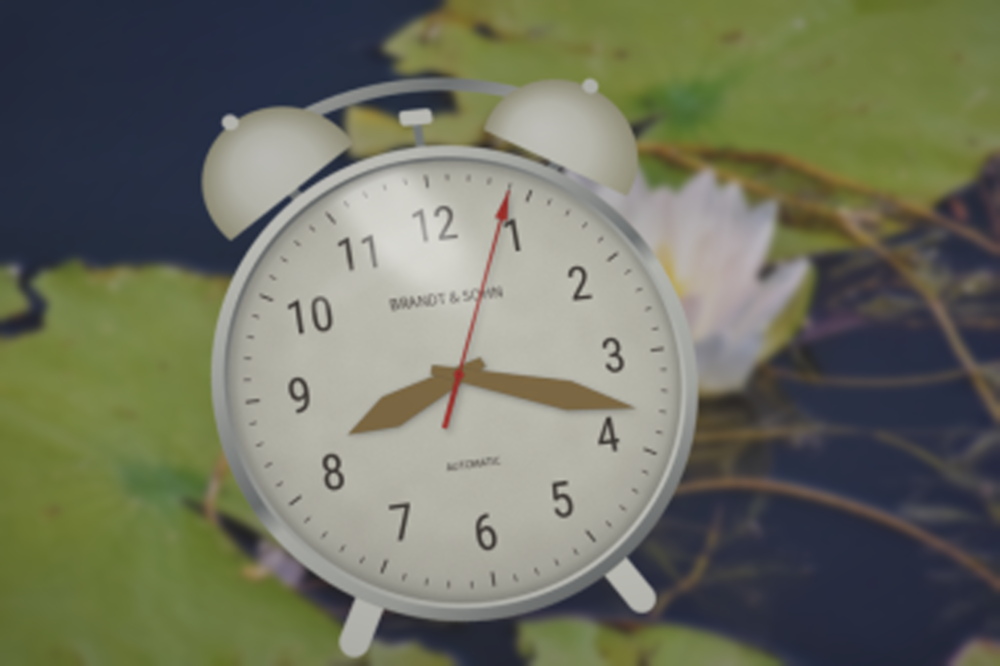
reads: 8,18,04
